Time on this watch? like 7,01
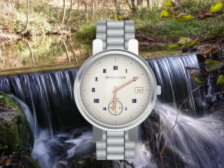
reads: 6,10
